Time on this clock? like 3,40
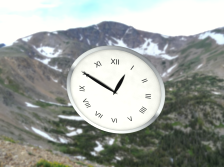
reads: 12,50
